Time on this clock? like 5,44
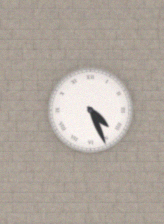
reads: 4,26
